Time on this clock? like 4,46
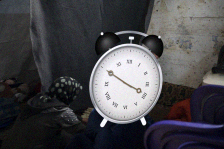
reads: 3,50
